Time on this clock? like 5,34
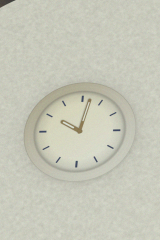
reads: 10,02
